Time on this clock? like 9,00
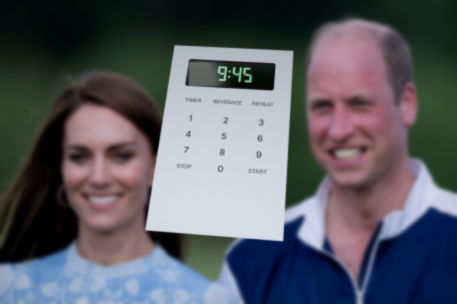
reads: 9,45
